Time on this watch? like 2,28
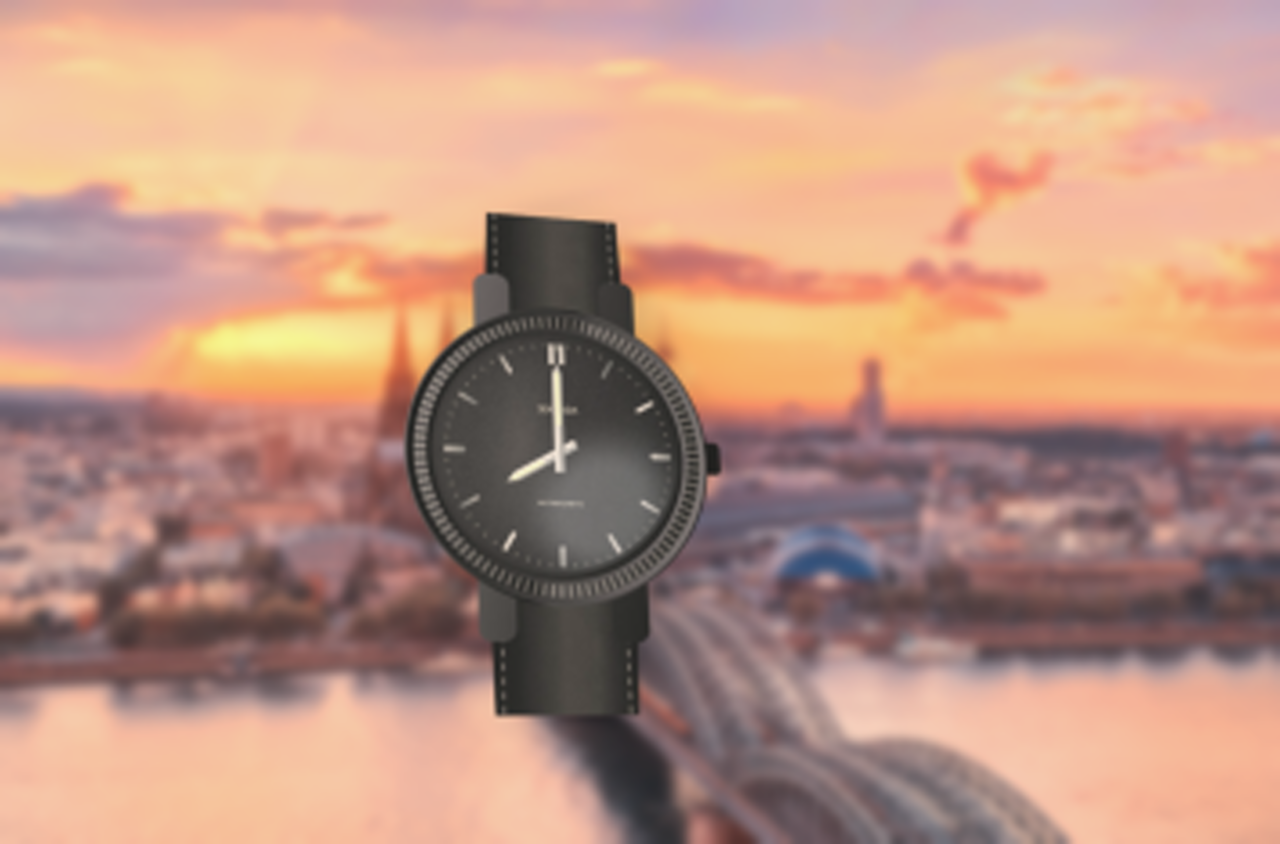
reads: 8,00
